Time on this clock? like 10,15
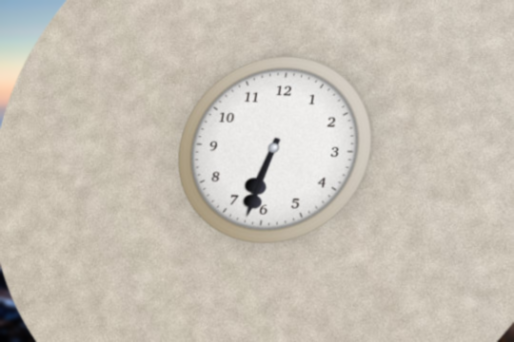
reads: 6,32
